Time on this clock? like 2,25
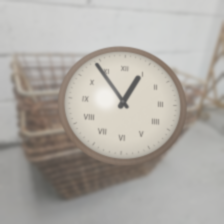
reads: 12,54
